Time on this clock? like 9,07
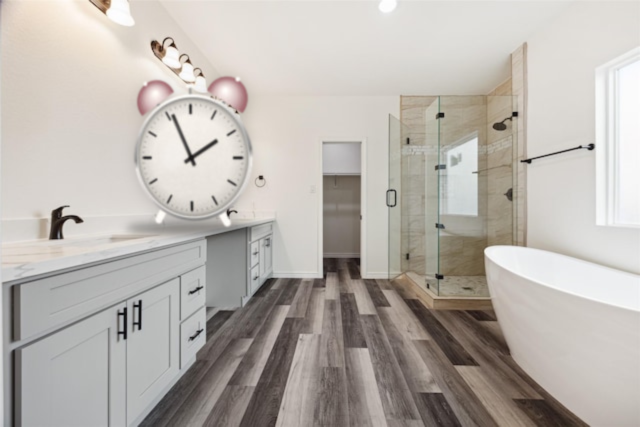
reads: 1,56
